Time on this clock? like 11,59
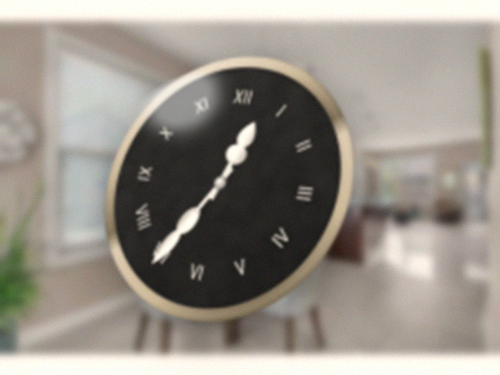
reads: 12,35
